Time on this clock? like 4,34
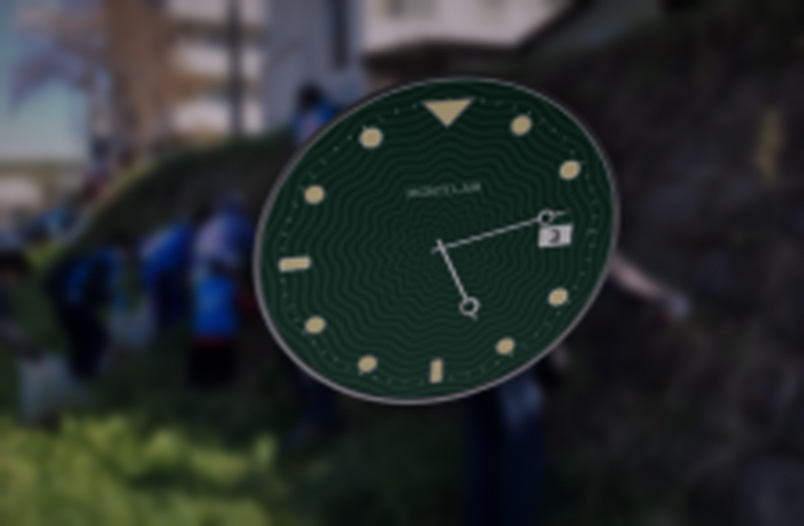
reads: 5,13
